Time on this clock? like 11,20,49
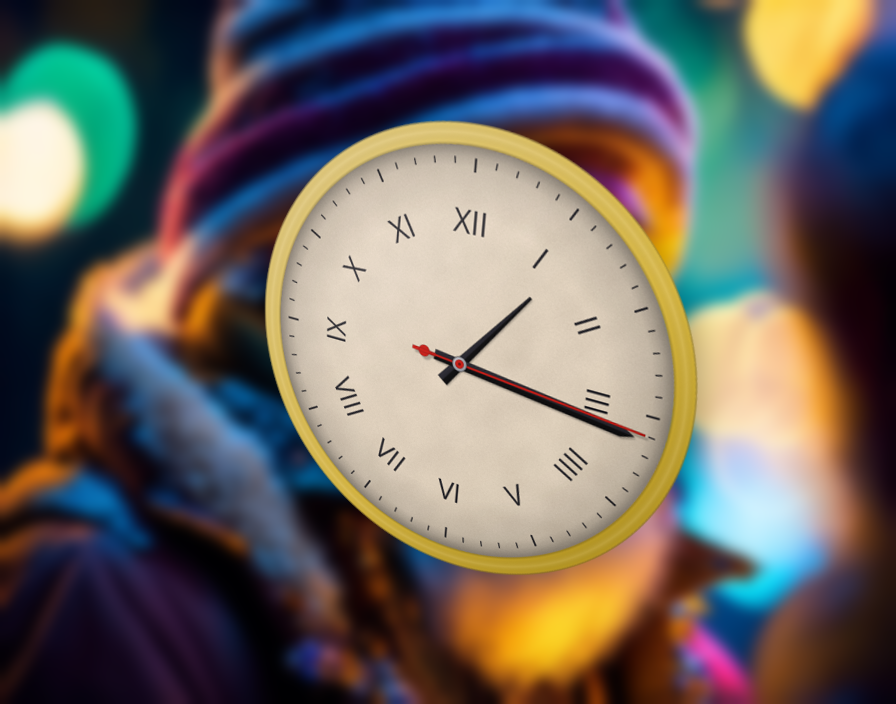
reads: 1,16,16
